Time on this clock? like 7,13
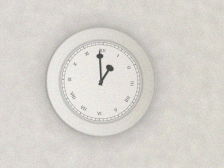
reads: 12,59
